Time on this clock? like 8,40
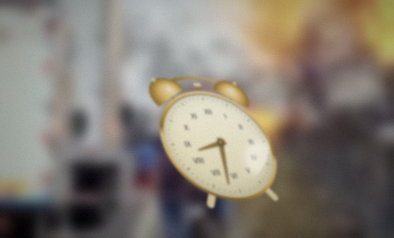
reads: 8,32
